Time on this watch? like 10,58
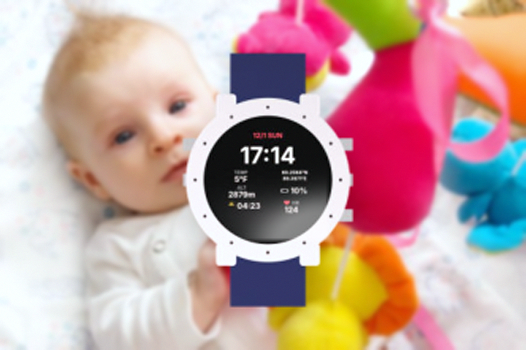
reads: 17,14
